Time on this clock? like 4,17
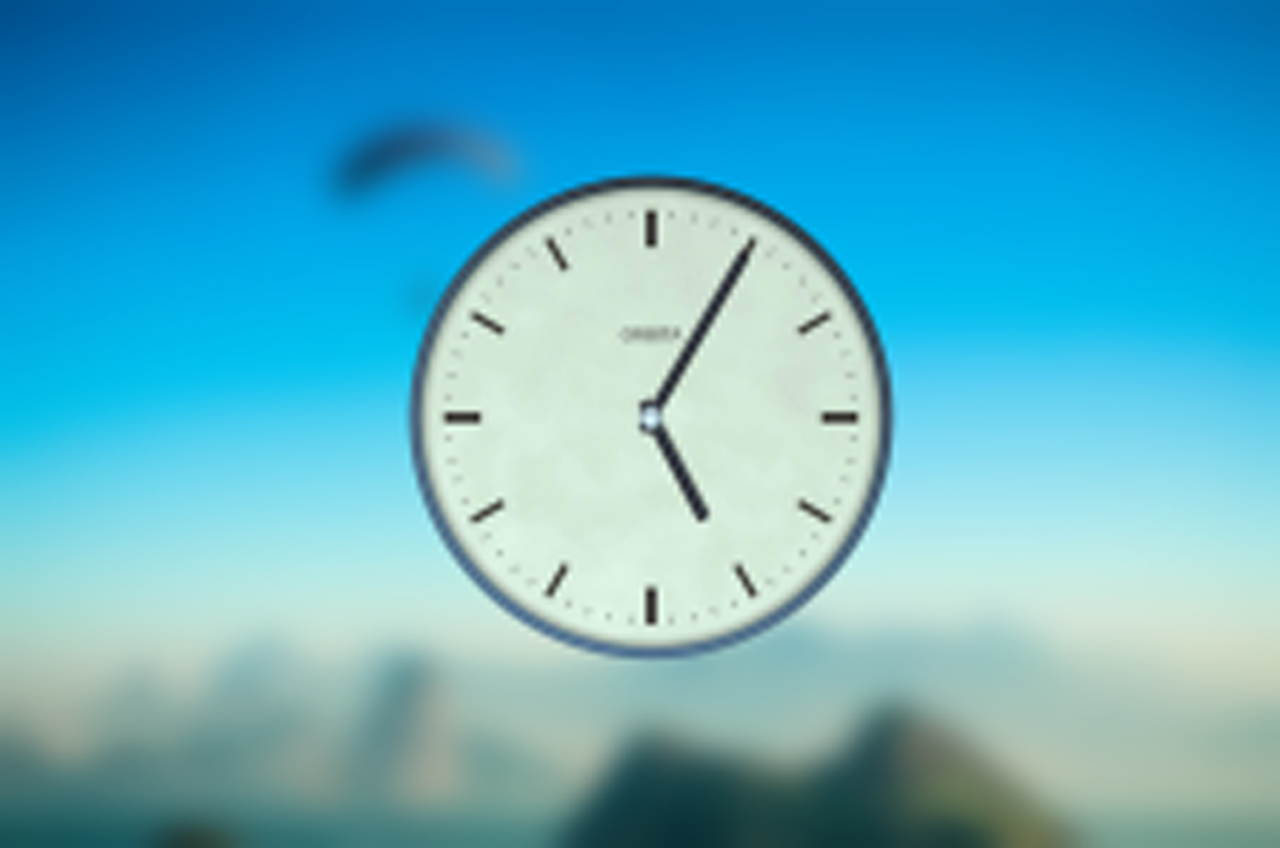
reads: 5,05
